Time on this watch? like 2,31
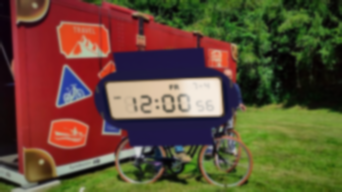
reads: 12,00
